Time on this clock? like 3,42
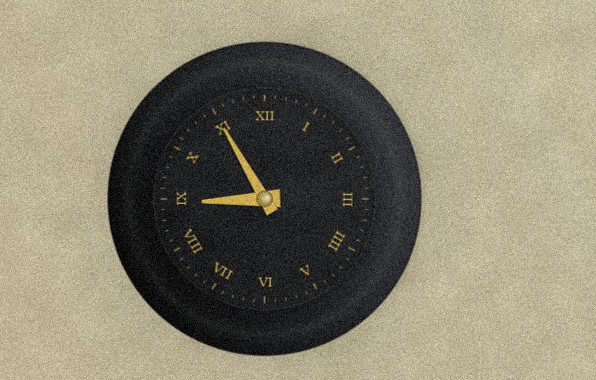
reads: 8,55
